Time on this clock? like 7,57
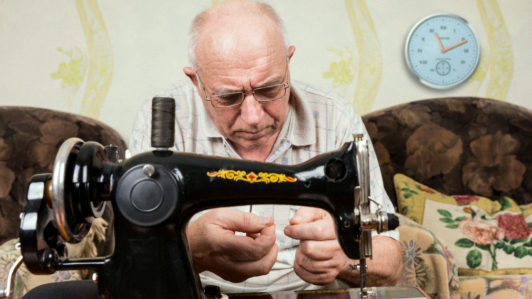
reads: 11,11
